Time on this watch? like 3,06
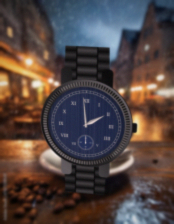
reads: 1,59
